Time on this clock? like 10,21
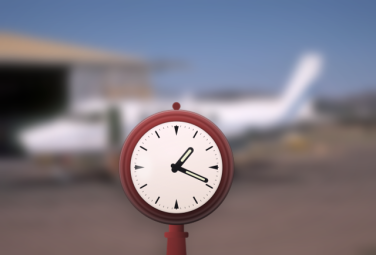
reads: 1,19
